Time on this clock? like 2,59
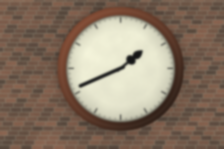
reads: 1,41
